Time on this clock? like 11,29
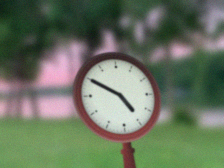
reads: 4,50
